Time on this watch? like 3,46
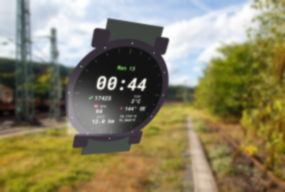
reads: 0,44
